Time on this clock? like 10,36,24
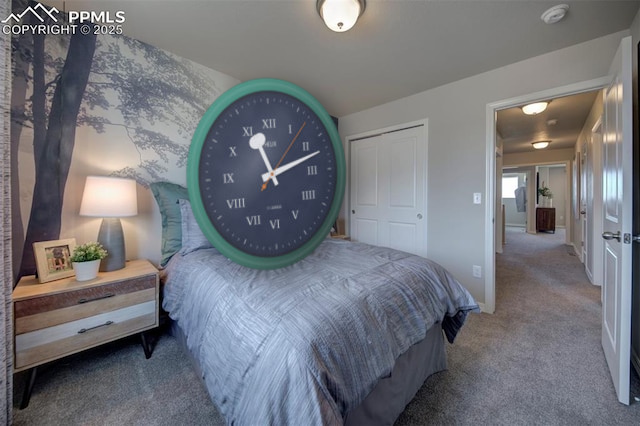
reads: 11,12,07
